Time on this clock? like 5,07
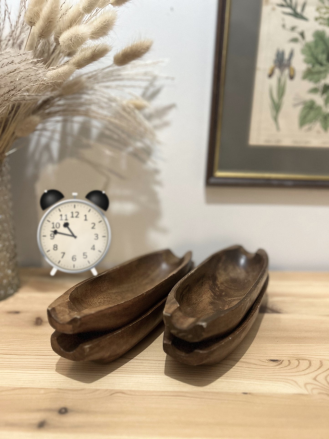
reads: 10,47
